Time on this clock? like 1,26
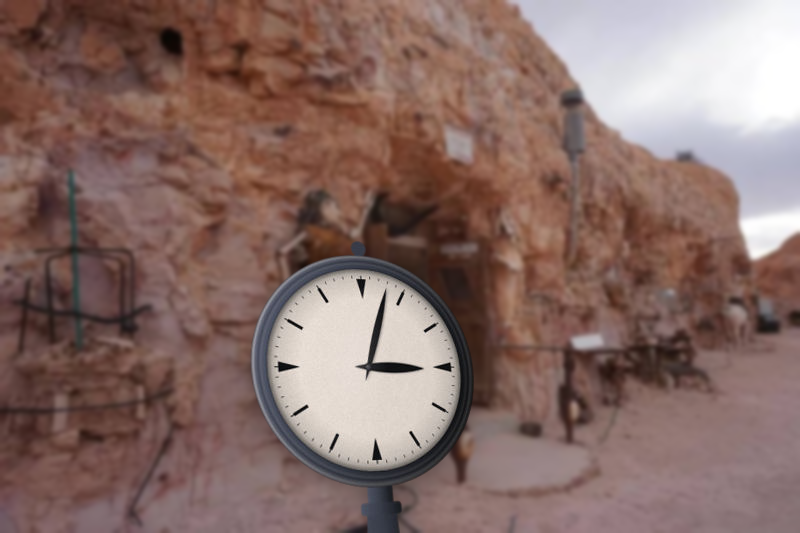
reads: 3,03
